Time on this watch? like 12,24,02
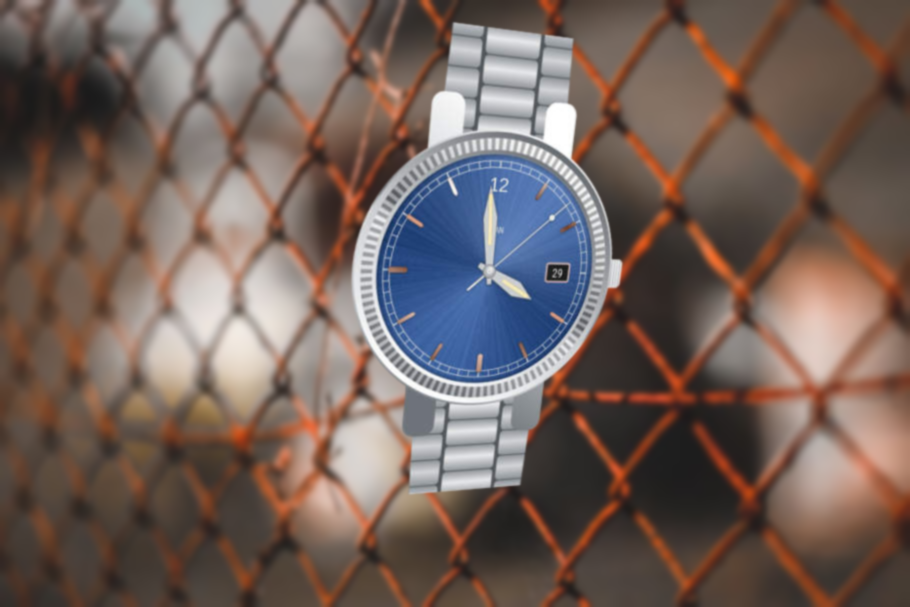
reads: 3,59,08
